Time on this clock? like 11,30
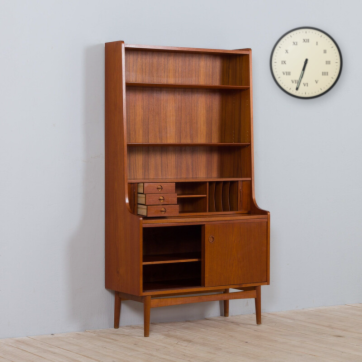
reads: 6,33
